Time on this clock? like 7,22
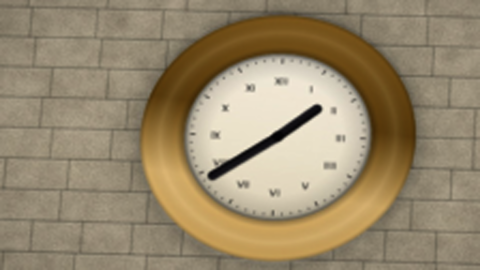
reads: 1,39
